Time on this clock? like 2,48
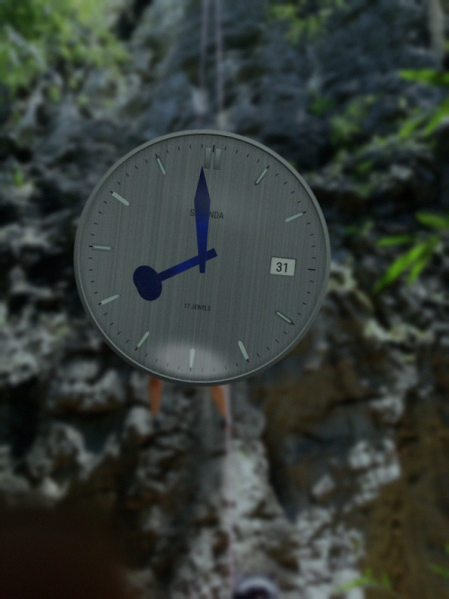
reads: 7,59
